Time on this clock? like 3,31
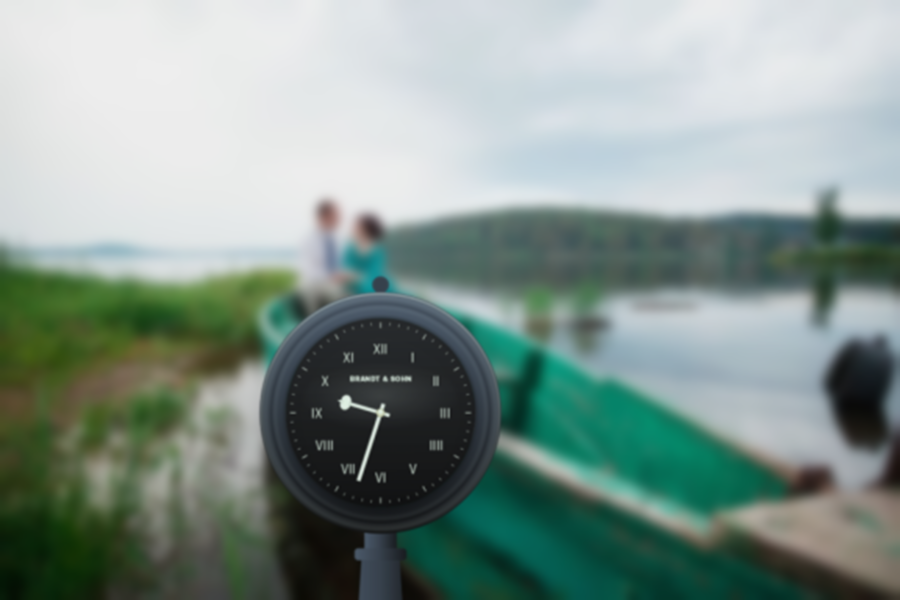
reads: 9,33
